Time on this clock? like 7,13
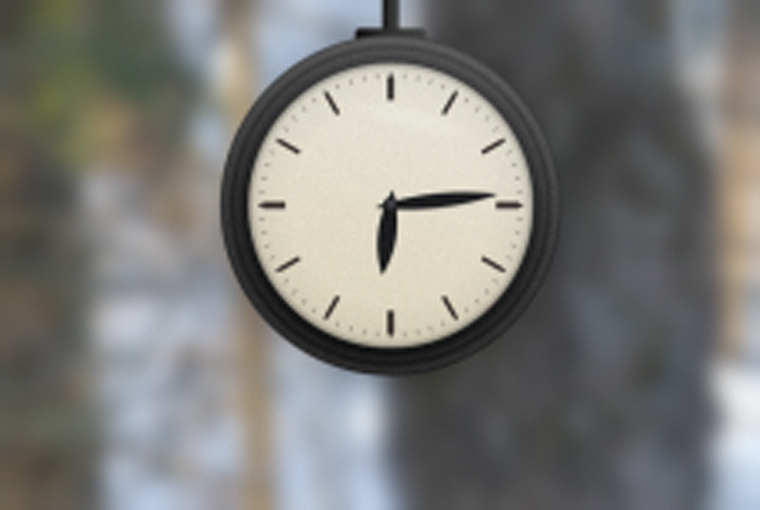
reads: 6,14
